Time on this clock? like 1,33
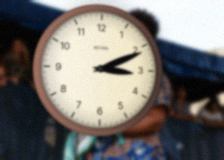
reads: 3,11
